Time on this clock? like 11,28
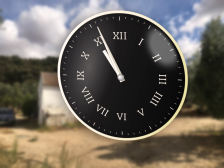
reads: 10,56
